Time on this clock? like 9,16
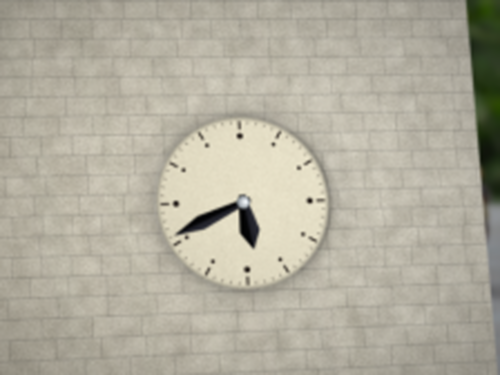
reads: 5,41
